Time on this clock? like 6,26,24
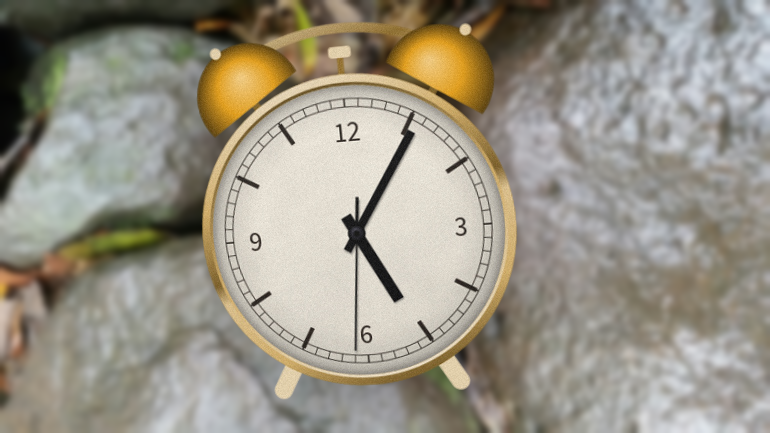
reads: 5,05,31
